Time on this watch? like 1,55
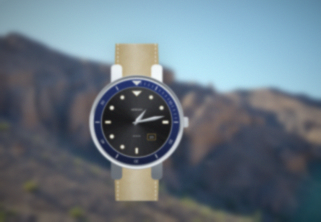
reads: 1,13
